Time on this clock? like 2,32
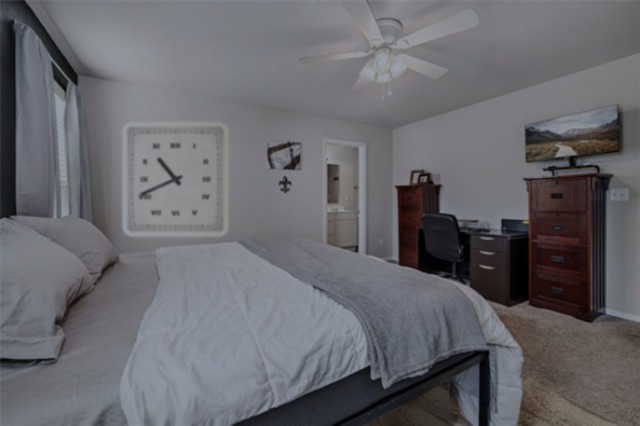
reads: 10,41
